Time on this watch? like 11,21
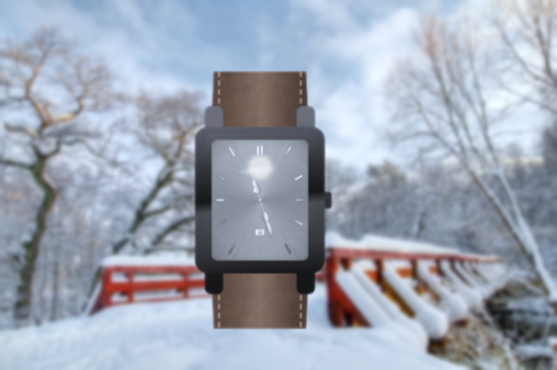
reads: 11,27
